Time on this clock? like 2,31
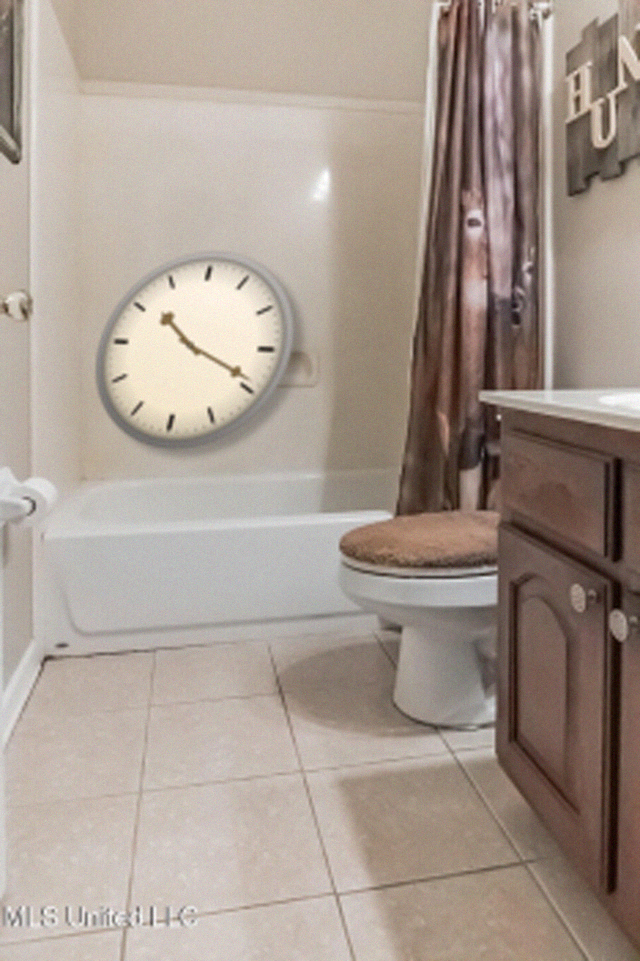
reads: 10,19
